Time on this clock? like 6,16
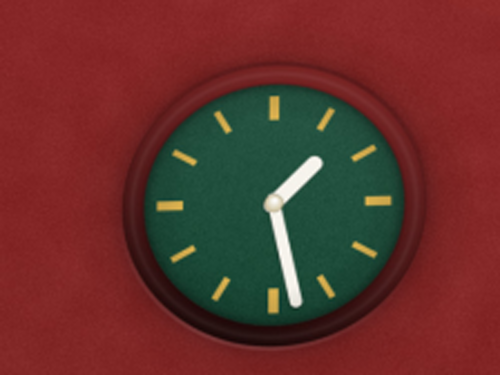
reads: 1,28
